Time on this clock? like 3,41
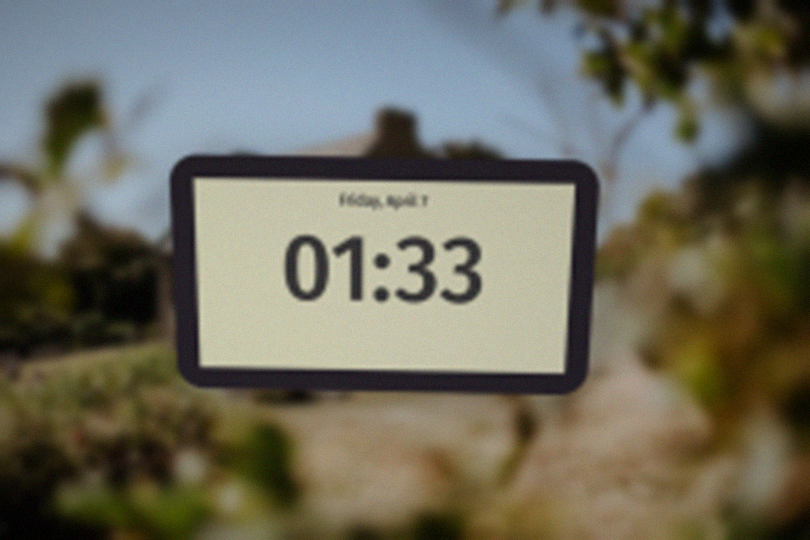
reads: 1,33
